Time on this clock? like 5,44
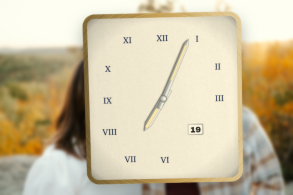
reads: 7,04
